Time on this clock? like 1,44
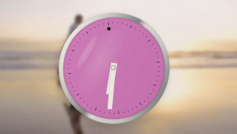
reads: 6,32
